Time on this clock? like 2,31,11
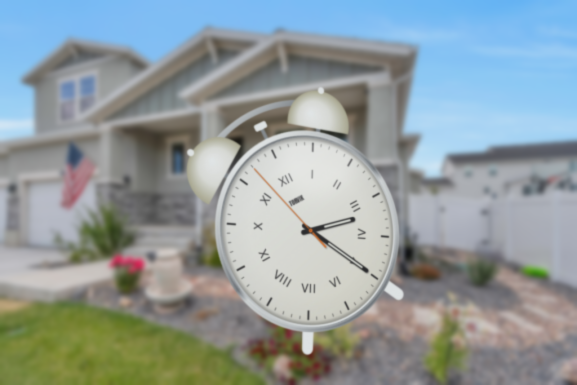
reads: 3,24,57
